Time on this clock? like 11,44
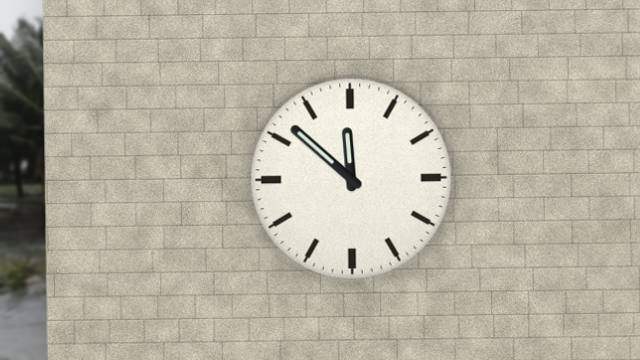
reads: 11,52
